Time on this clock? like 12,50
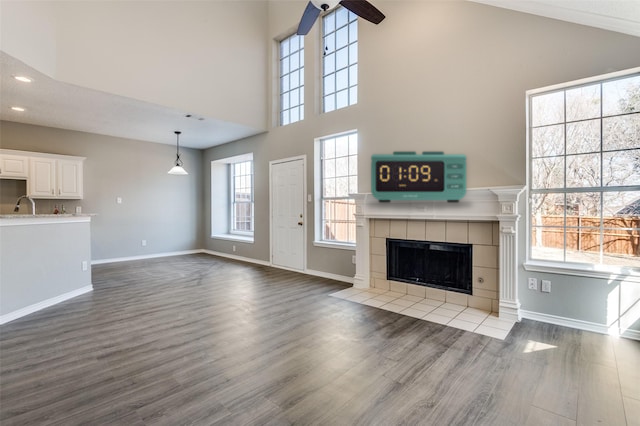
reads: 1,09
